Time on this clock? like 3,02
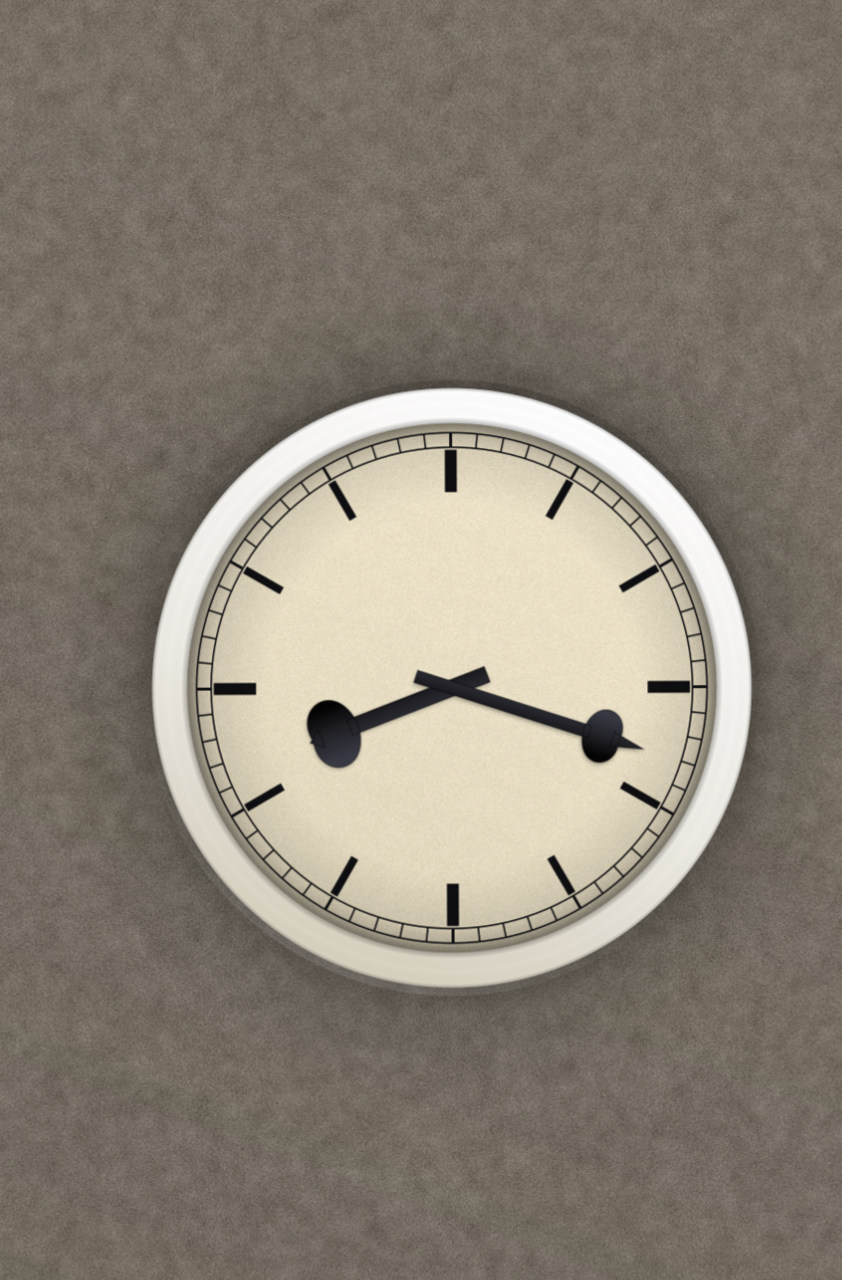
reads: 8,18
